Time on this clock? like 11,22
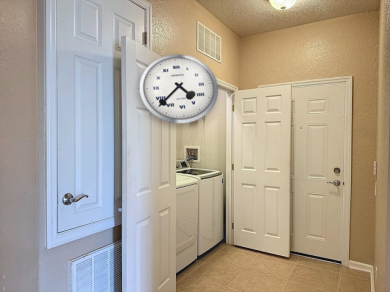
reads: 4,38
